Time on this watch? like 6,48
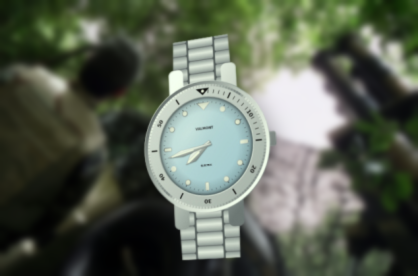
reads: 7,43
